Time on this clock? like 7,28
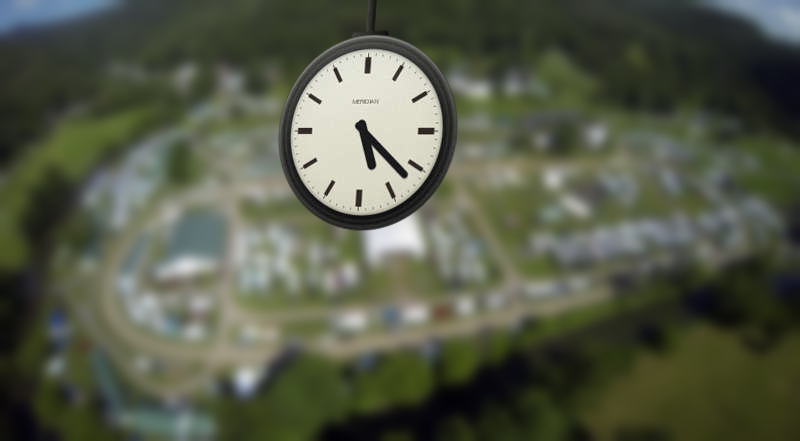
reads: 5,22
